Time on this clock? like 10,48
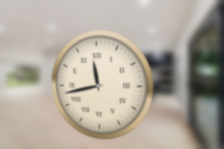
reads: 11,43
